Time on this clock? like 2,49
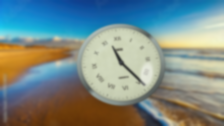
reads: 11,24
